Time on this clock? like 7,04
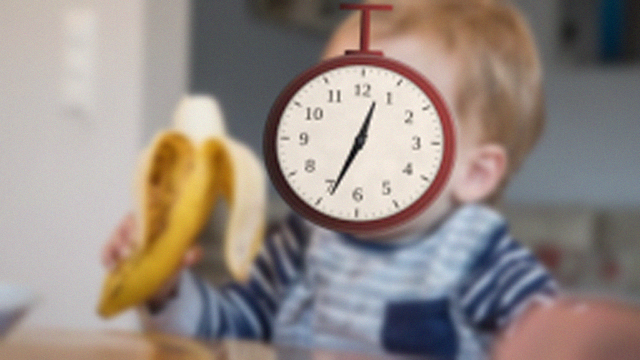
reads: 12,34
